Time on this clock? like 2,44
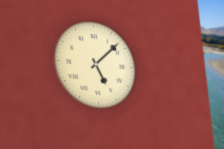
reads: 5,08
